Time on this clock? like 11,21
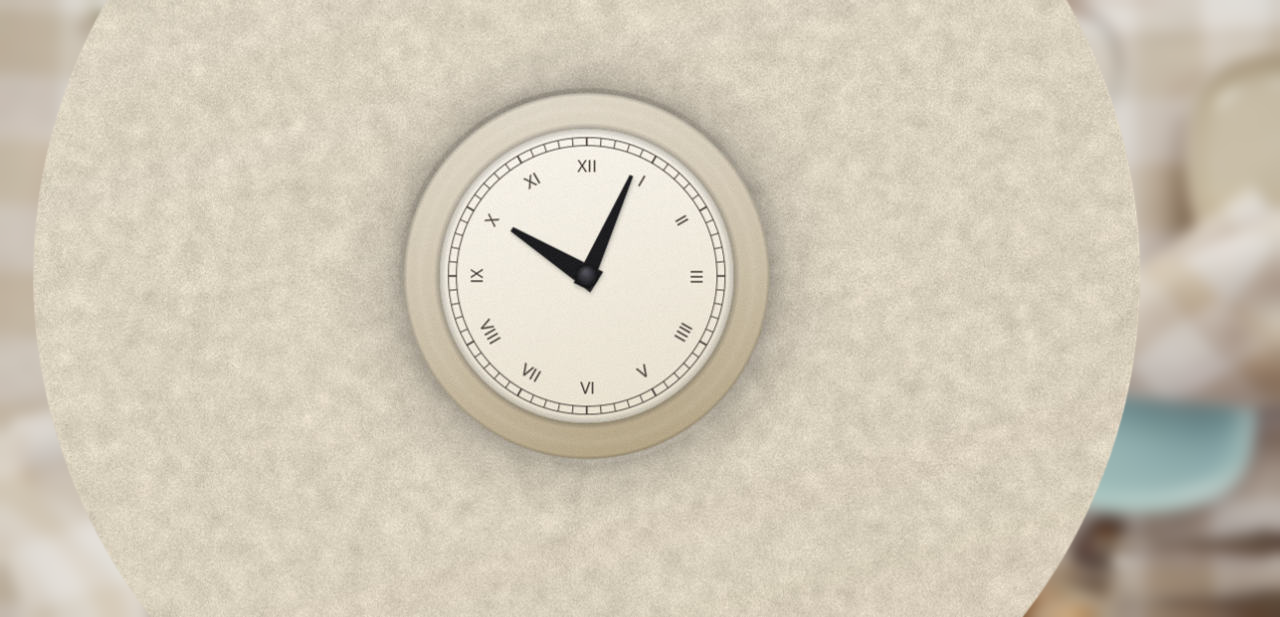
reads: 10,04
